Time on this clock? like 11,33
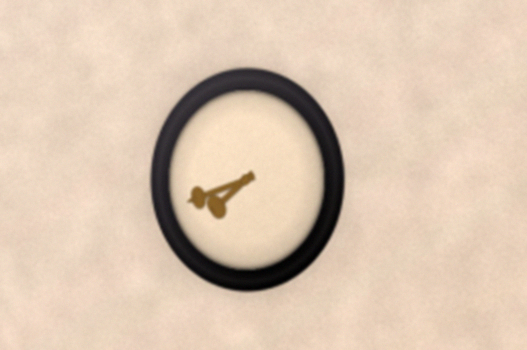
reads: 7,42
